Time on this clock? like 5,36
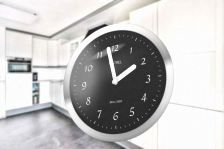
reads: 1,58
